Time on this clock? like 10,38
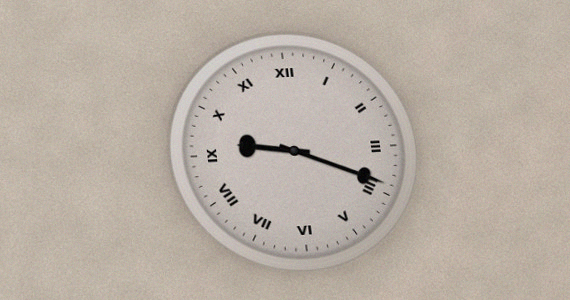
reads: 9,19
